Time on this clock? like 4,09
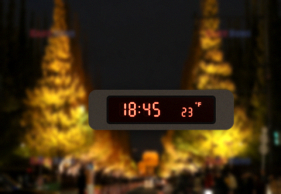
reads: 18,45
